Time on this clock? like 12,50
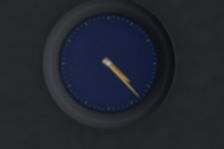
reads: 4,23
